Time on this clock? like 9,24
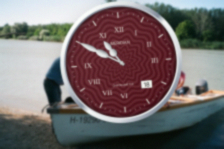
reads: 10,50
